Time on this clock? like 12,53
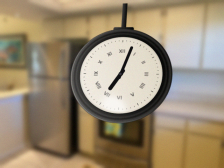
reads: 7,03
